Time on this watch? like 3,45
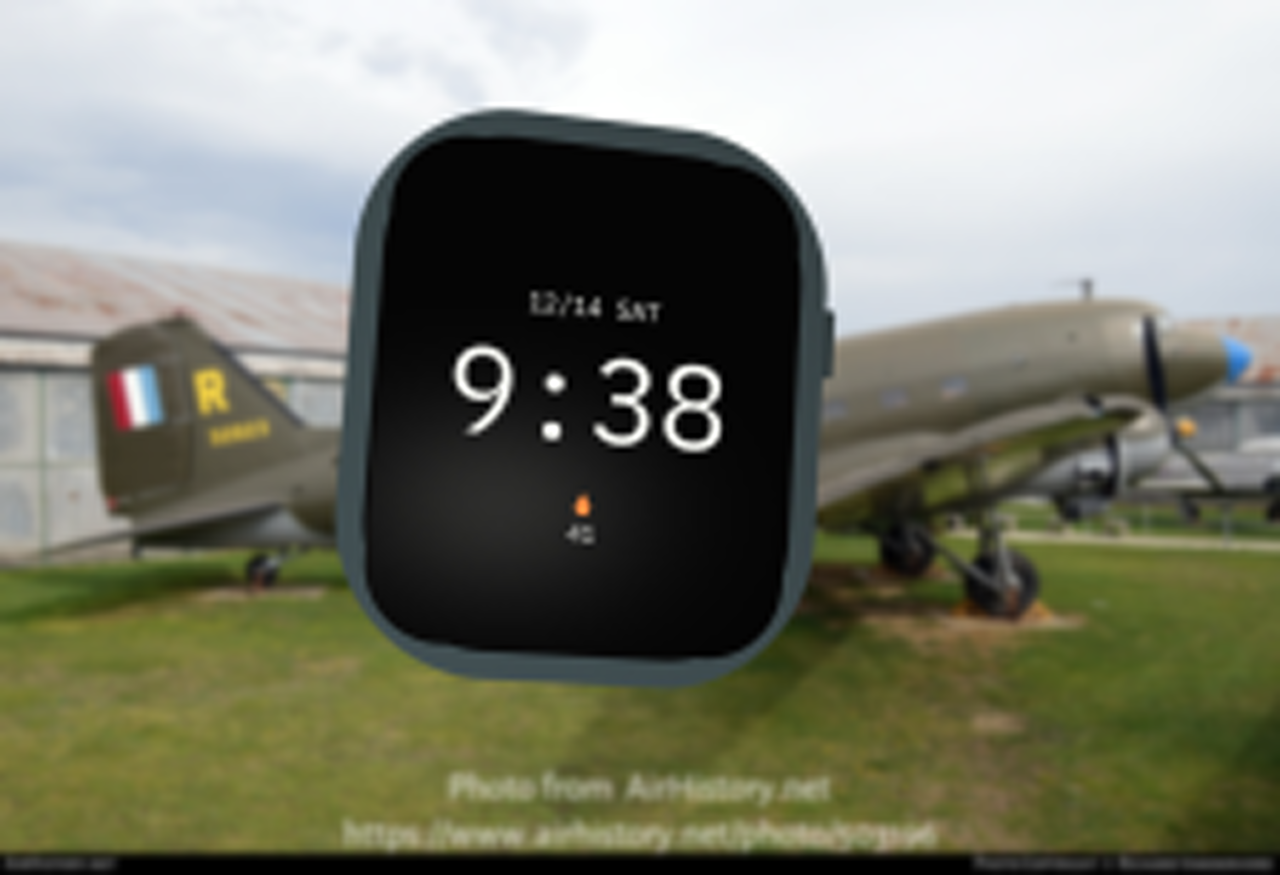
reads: 9,38
